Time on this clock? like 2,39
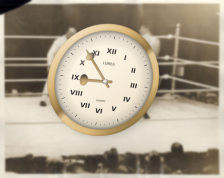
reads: 8,53
